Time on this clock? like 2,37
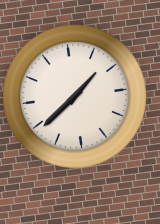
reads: 1,39
